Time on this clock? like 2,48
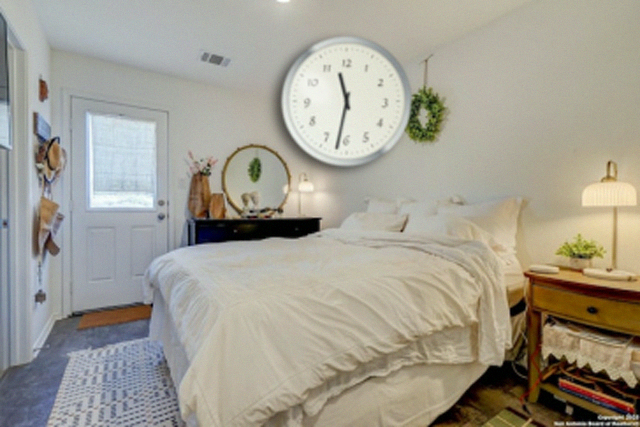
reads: 11,32
